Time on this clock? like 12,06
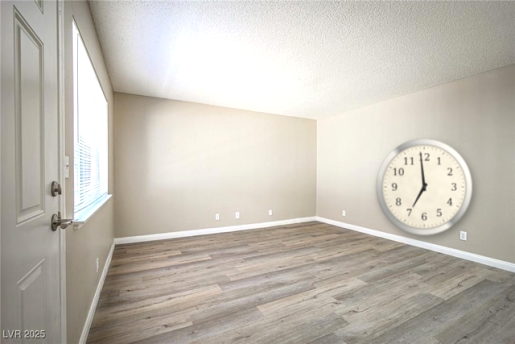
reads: 6,59
